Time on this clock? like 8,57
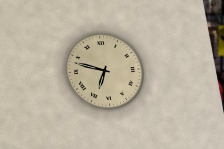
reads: 6,48
